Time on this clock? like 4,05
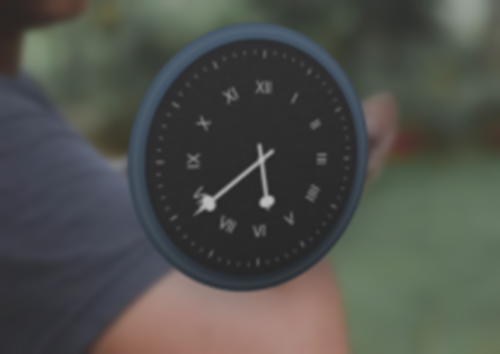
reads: 5,39
